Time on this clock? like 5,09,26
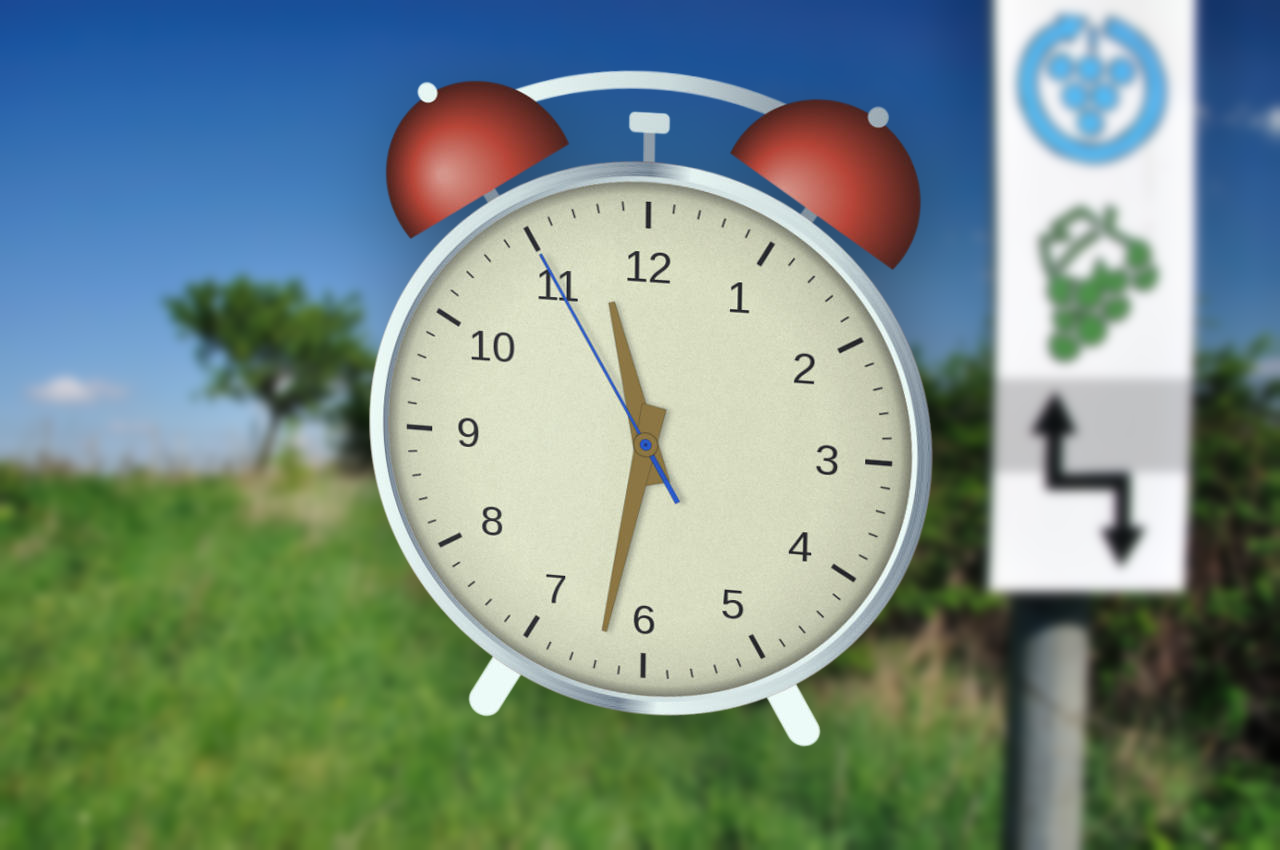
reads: 11,31,55
